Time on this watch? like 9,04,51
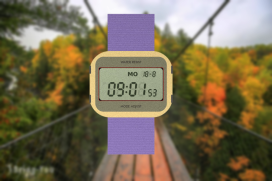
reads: 9,01,53
